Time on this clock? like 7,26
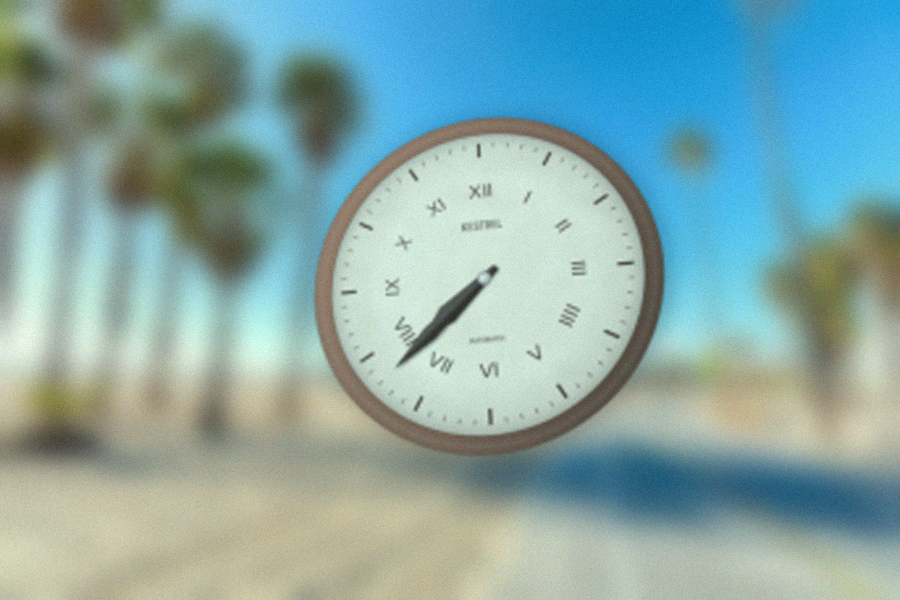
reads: 7,38
